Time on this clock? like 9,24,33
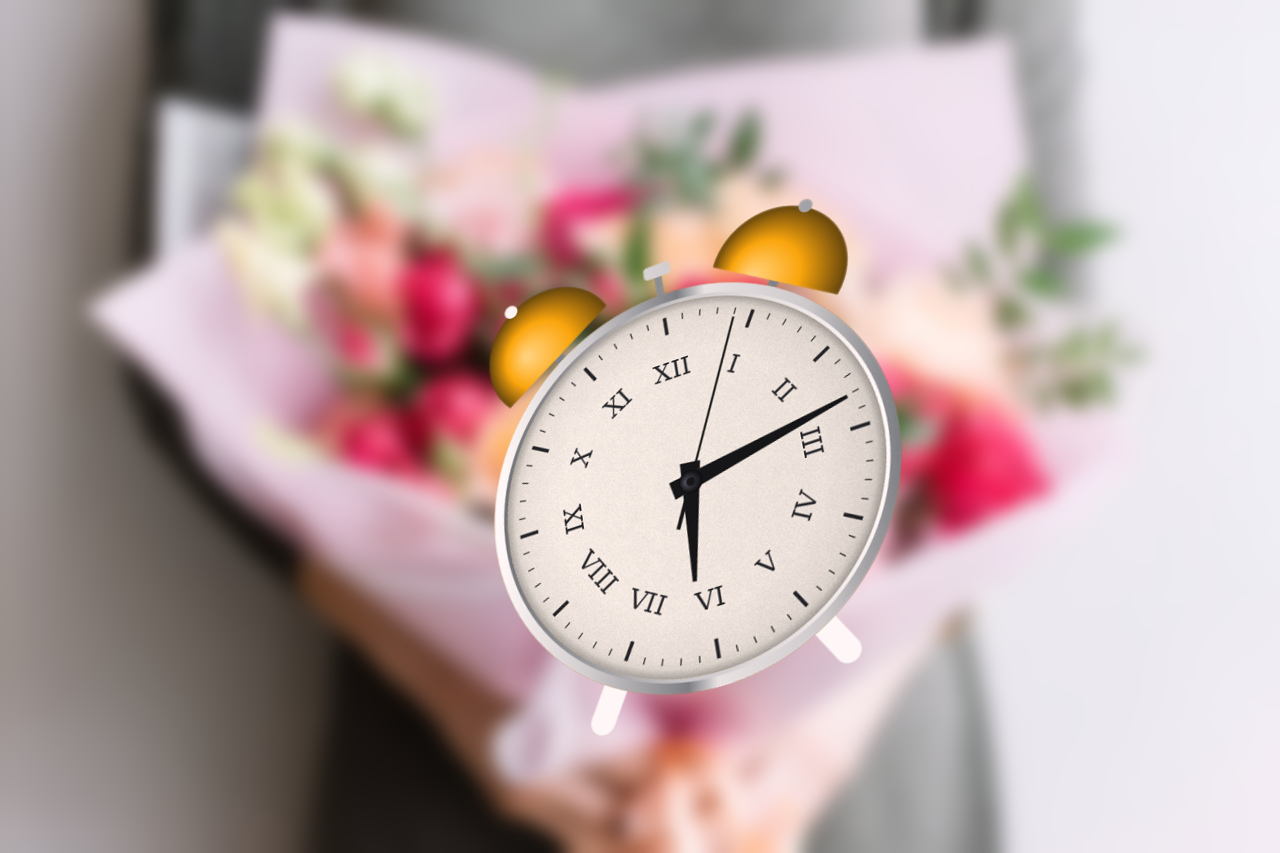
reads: 6,13,04
